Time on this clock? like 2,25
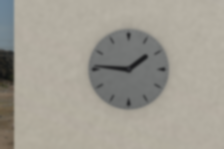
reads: 1,46
